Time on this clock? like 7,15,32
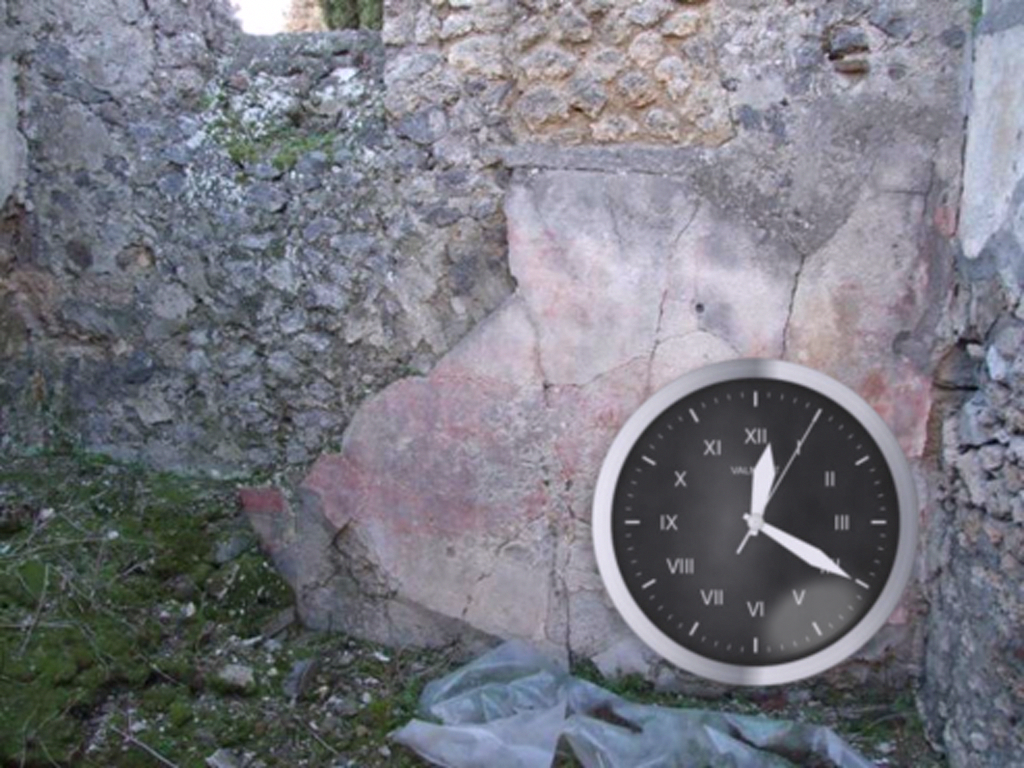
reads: 12,20,05
